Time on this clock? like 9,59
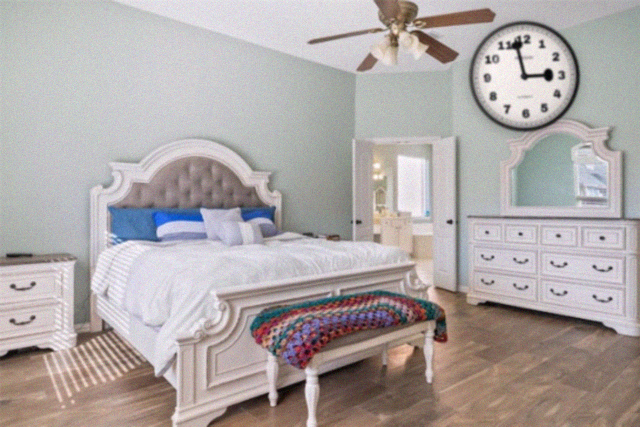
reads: 2,58
